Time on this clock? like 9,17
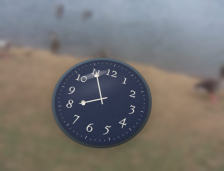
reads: 7,55
